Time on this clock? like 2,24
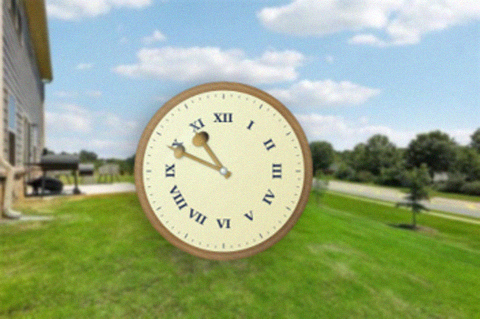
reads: 10,49
